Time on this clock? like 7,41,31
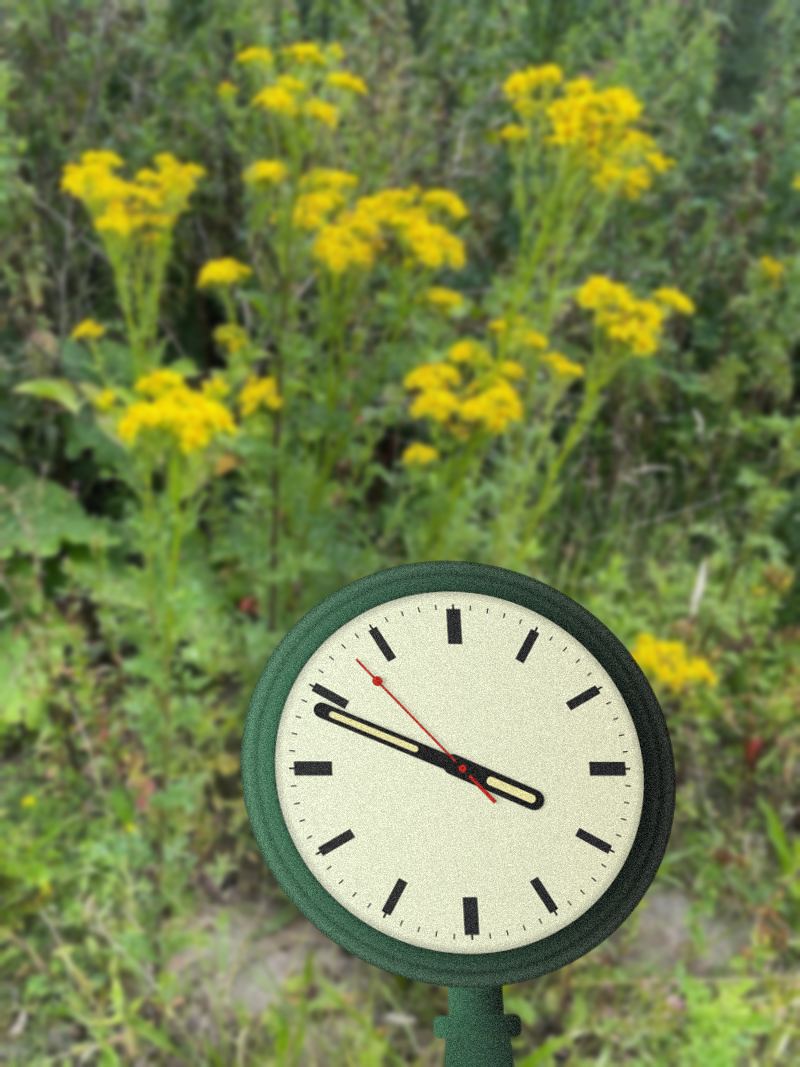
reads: 3,48,53
